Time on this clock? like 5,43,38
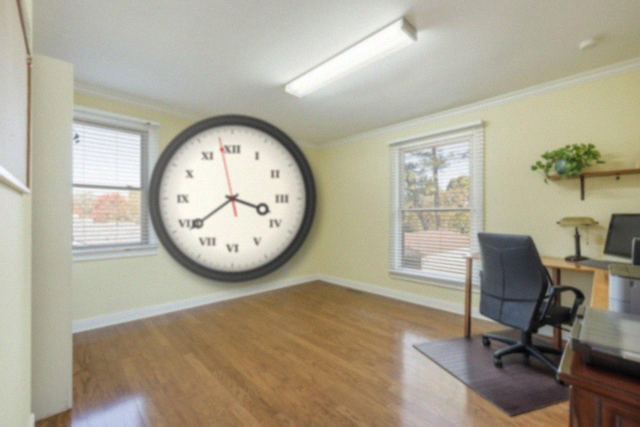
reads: 3,38,58
